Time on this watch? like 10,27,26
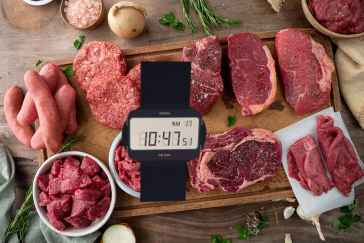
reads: 10,47,51
